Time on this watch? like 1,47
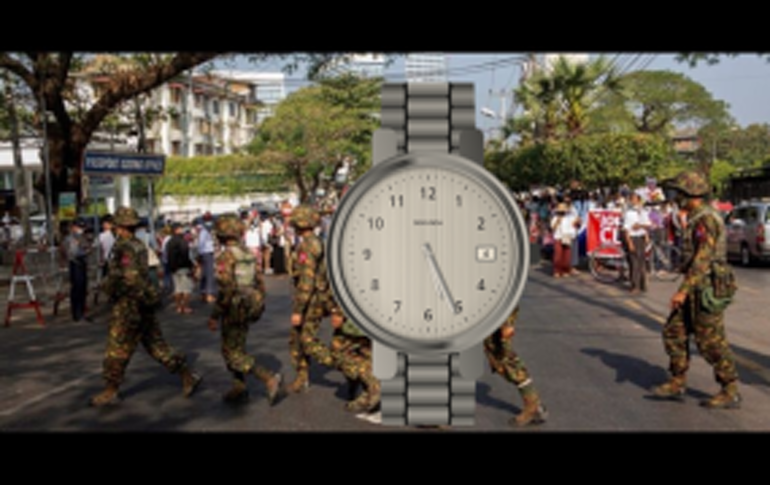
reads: 5,26
